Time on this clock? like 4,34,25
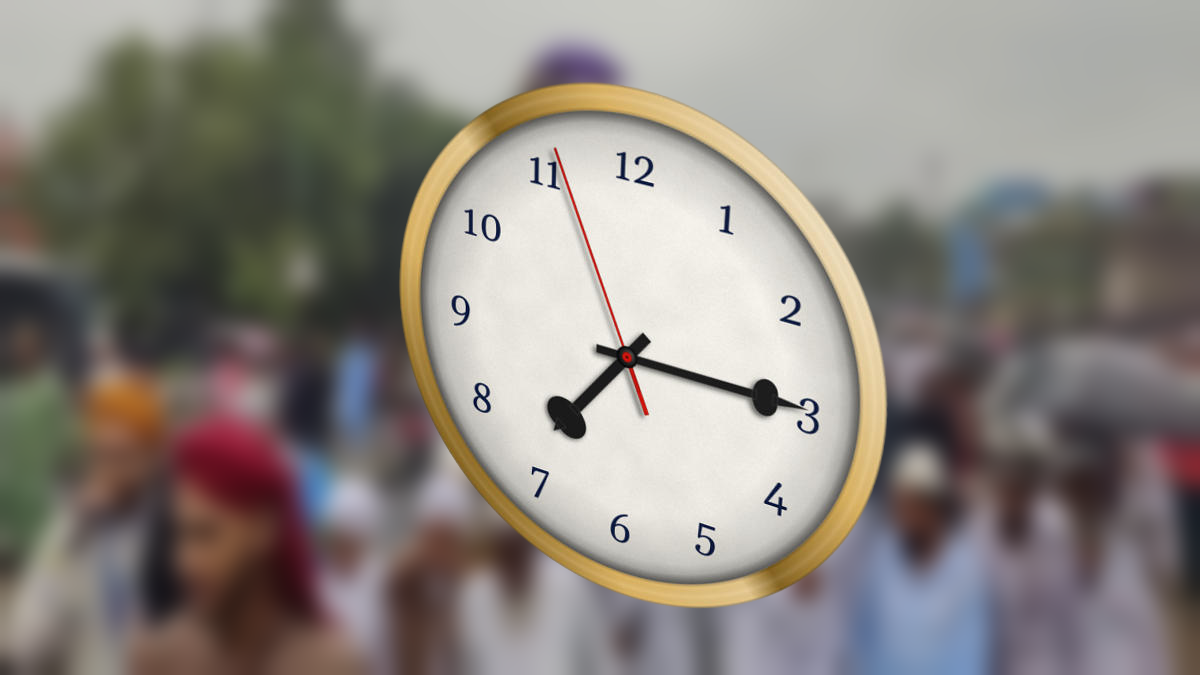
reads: 7,14,56
